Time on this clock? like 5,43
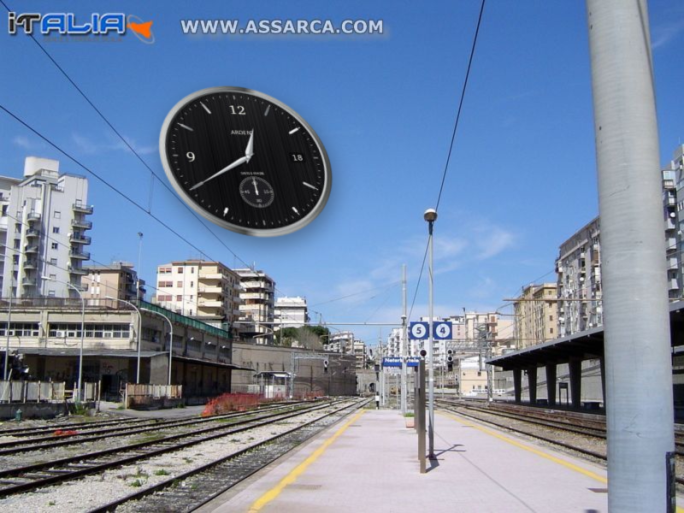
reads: 12,40
